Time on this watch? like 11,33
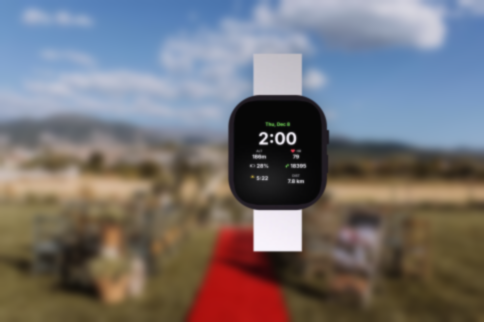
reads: 2,00
